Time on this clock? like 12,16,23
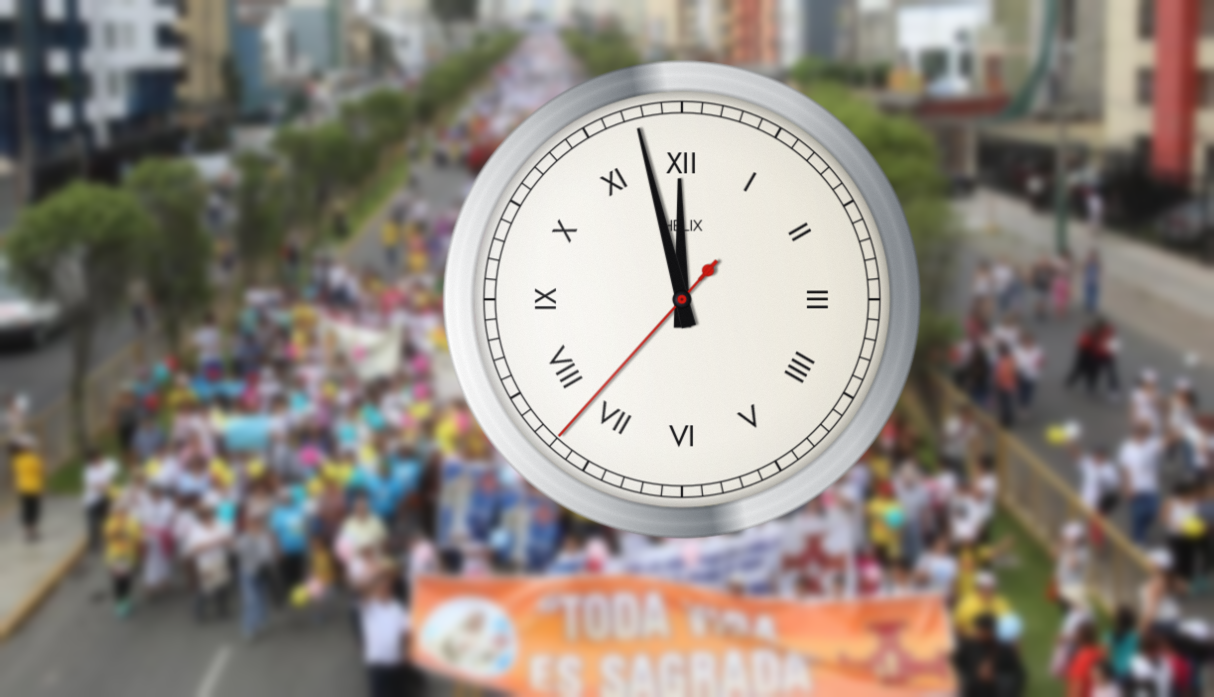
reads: 11,57,37
